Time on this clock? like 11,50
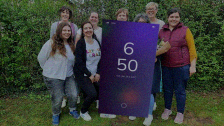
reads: 6,50
